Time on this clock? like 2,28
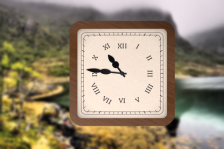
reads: 10,46
